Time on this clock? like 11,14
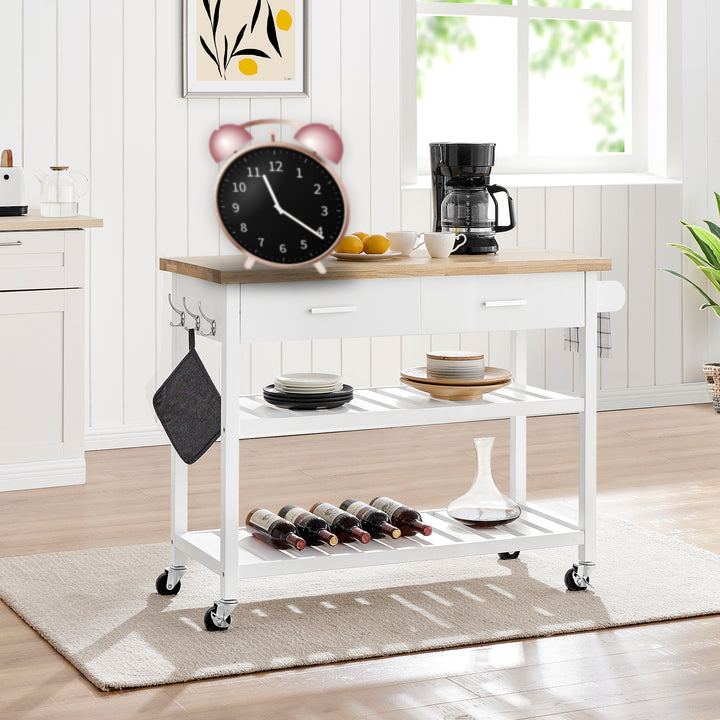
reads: 11,21
